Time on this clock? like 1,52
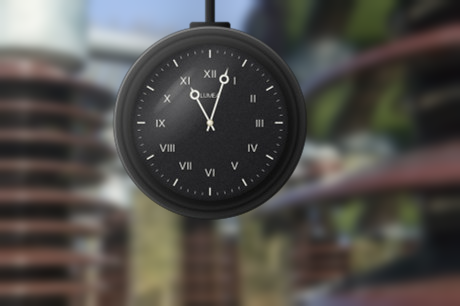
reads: 11,03
